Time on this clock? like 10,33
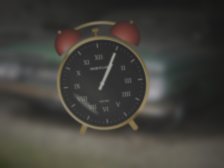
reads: 1,05
